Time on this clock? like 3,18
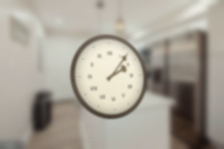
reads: 2,07
